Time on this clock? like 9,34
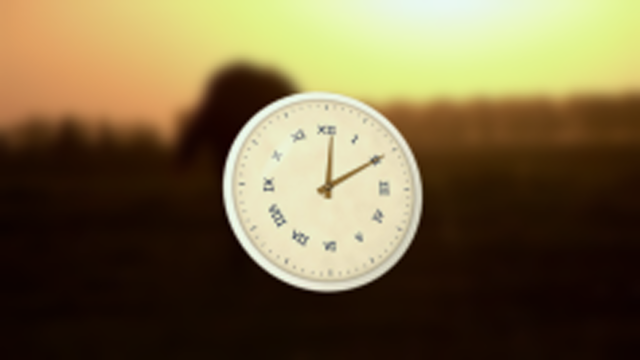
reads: 12,10
